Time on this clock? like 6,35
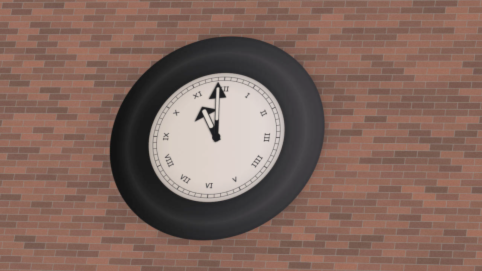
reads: 10,59
